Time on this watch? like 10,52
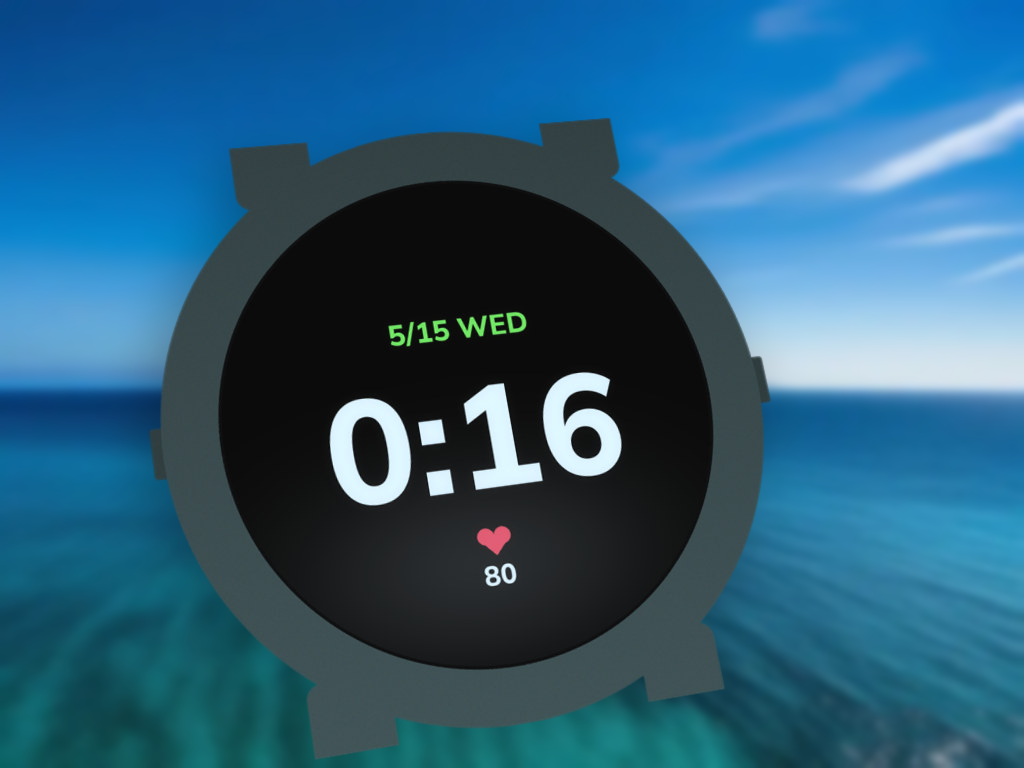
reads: 0,16
